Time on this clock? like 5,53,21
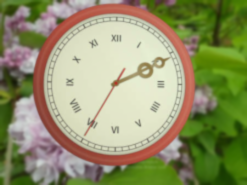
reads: 2,10,35
